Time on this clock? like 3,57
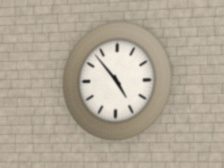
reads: 4,53
